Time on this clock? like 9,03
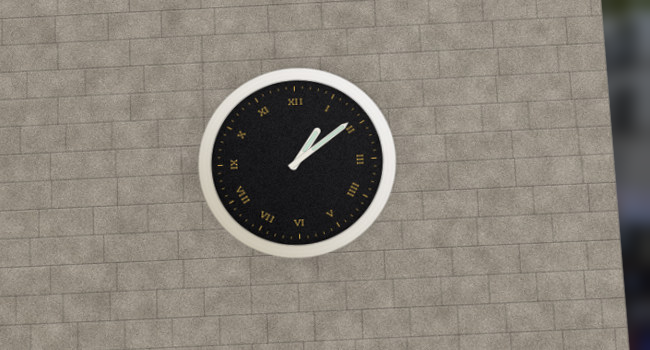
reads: 1,09
